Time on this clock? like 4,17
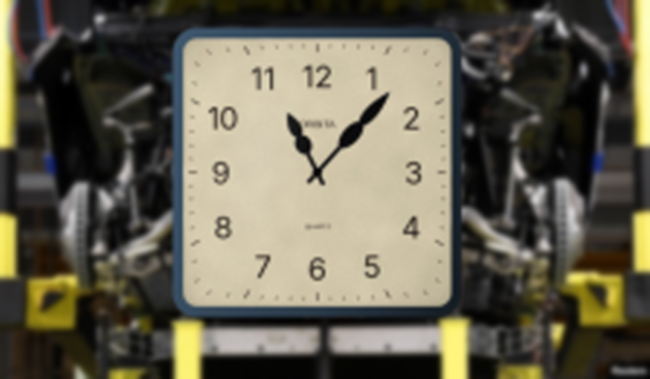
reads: 11,07
